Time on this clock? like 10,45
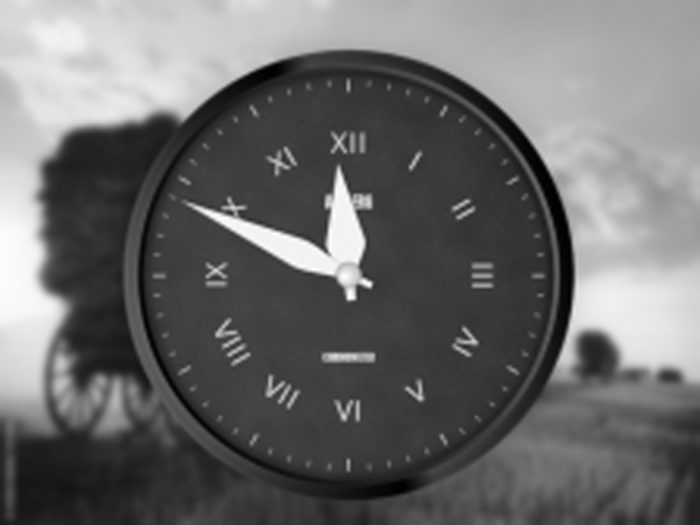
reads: 11,49
